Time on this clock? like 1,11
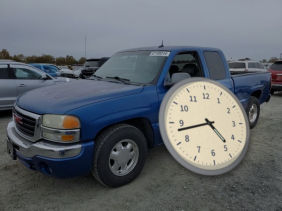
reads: 4,43
